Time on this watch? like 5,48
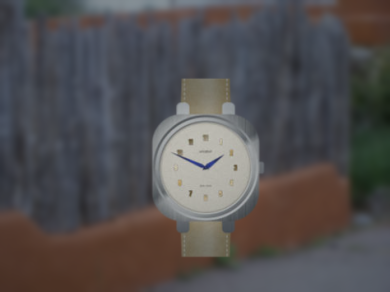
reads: 1,49
